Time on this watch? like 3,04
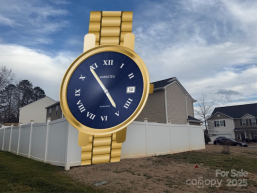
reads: 4,54
